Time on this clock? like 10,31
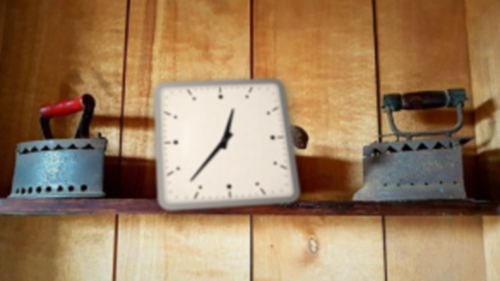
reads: 12,37
